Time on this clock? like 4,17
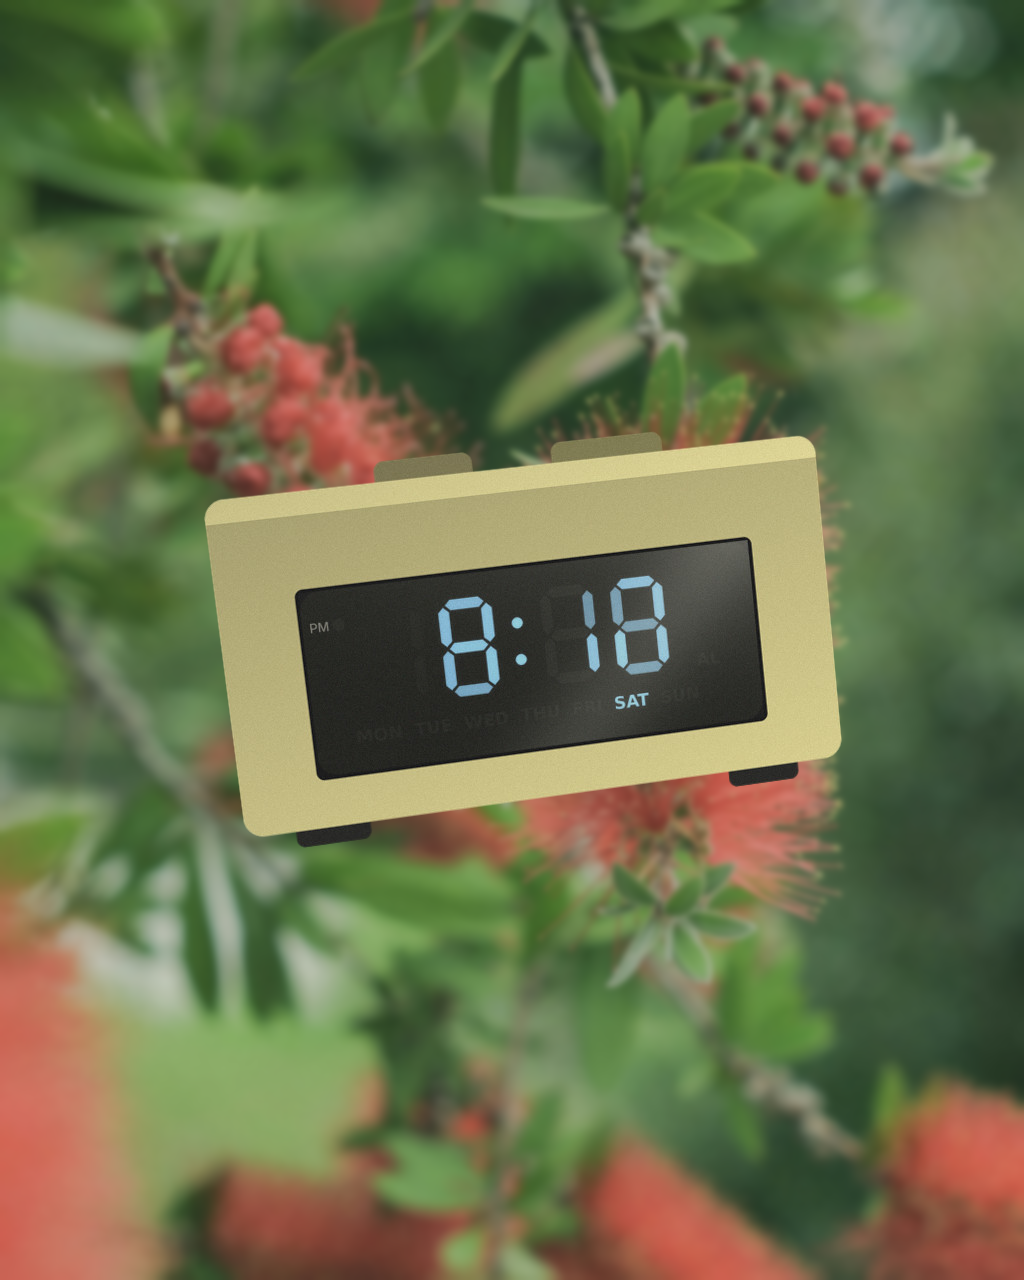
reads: 8,18
